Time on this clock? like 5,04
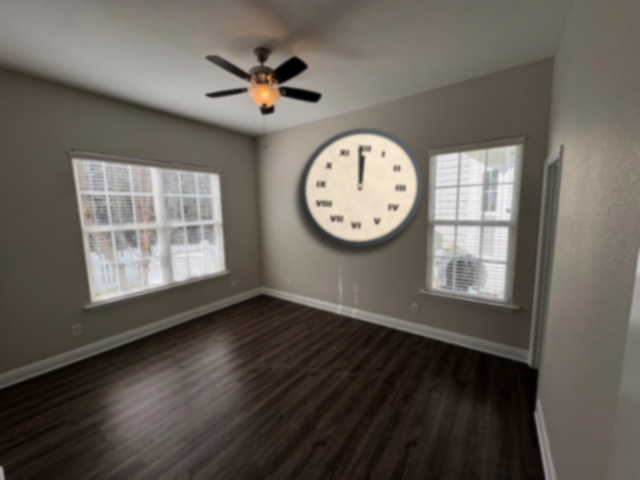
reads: 11,59
